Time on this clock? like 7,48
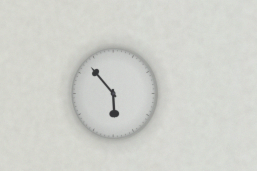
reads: 5,53
